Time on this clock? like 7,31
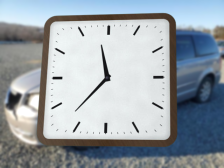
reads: 11,37
